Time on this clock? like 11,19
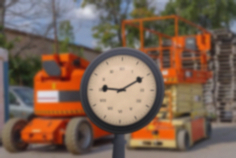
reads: 9,10
